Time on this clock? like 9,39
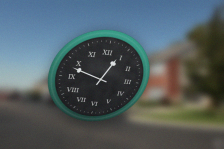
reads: 12,48
